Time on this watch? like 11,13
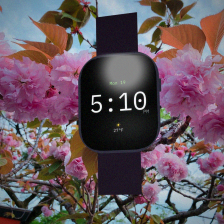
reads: 5,10
